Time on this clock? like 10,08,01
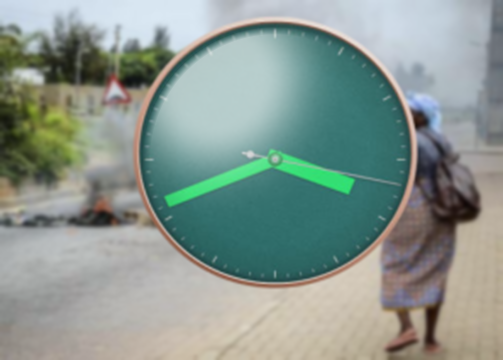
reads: 3,41,17
